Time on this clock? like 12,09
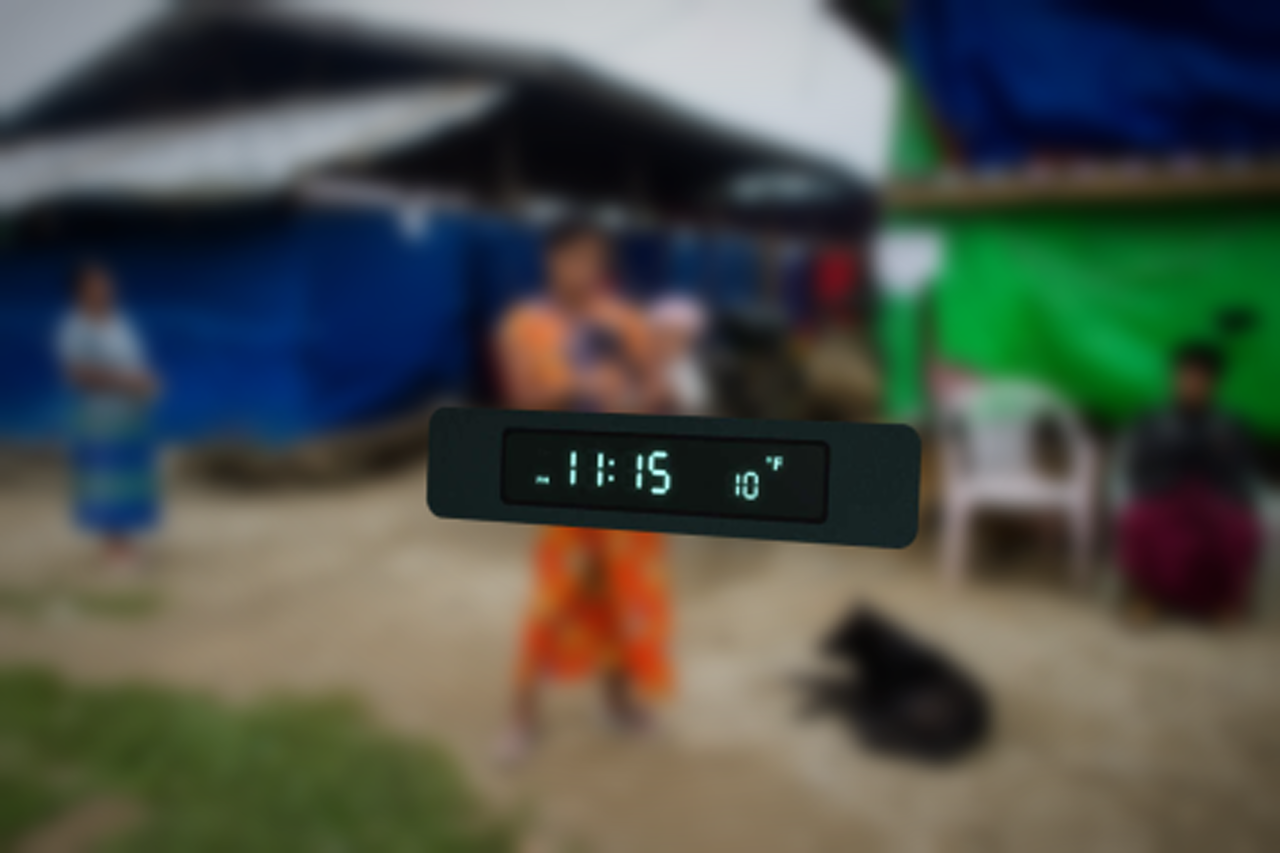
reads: 11,15
